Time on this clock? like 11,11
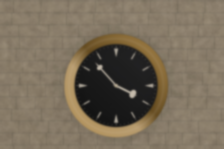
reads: 3,53
